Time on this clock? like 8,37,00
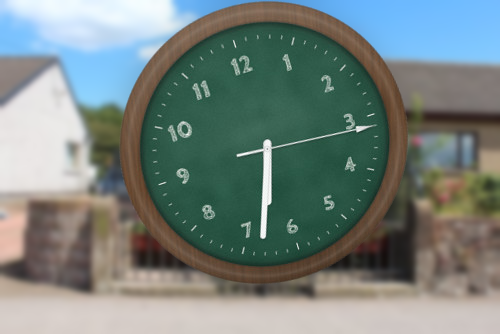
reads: 6,33,16
